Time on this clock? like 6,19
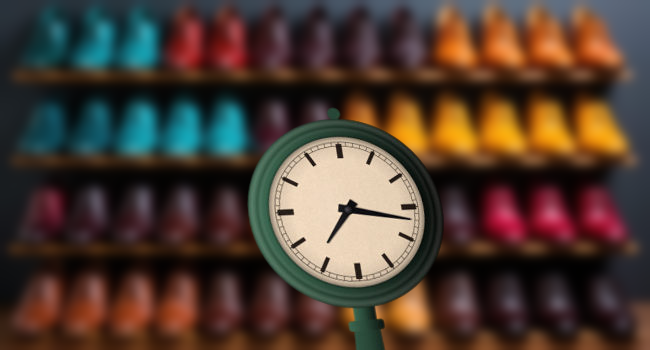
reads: 7,17
